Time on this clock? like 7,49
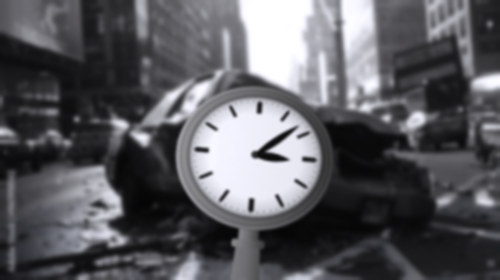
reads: 3,08
